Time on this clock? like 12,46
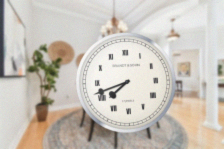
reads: 7,42
